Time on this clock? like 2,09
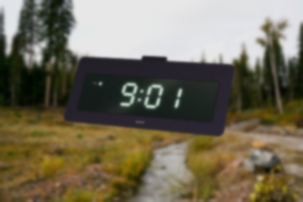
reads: 9,01
